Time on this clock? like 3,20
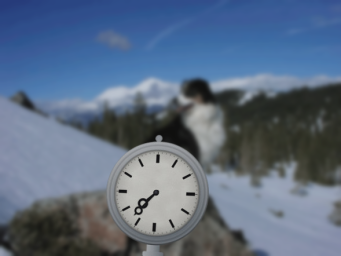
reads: 7,37
